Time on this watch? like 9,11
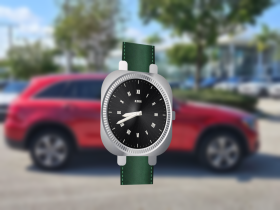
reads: 8,41
